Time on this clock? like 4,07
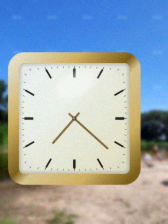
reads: 7,22
